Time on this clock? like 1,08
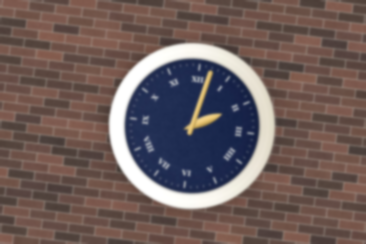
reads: 2,02
